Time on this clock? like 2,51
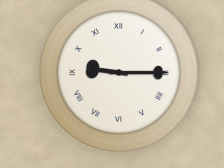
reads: 9,15
